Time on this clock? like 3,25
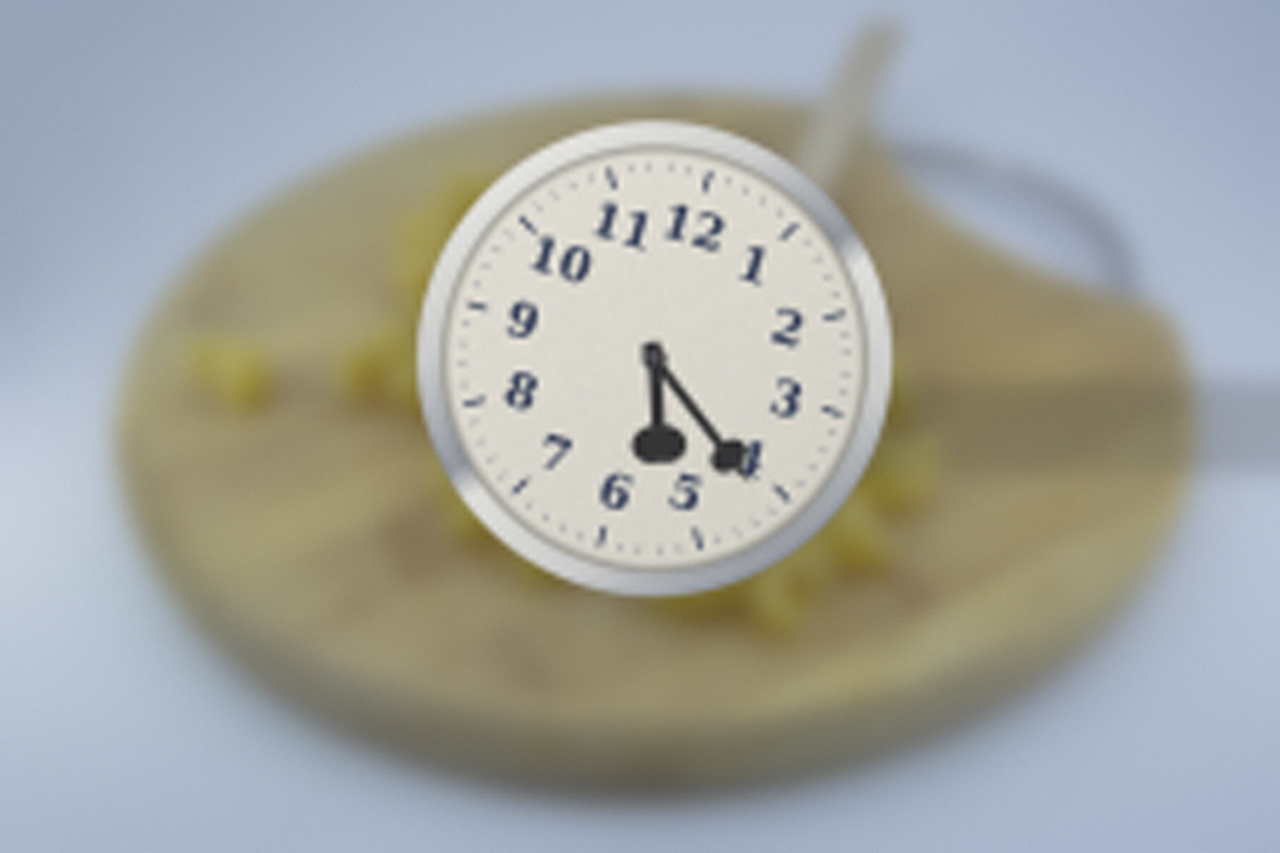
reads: 5,21
